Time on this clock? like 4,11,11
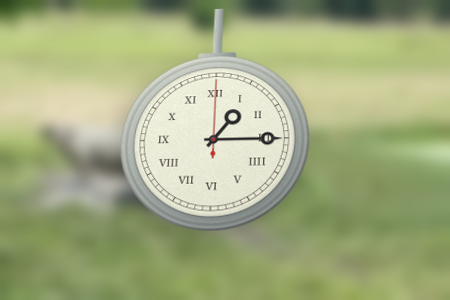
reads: 1,15,00
